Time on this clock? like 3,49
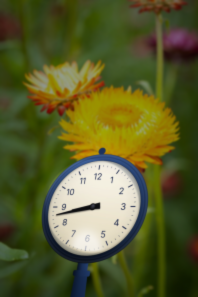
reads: 8,43
